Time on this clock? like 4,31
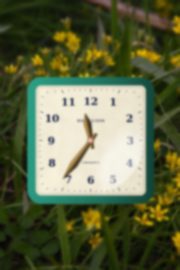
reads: 11,36
